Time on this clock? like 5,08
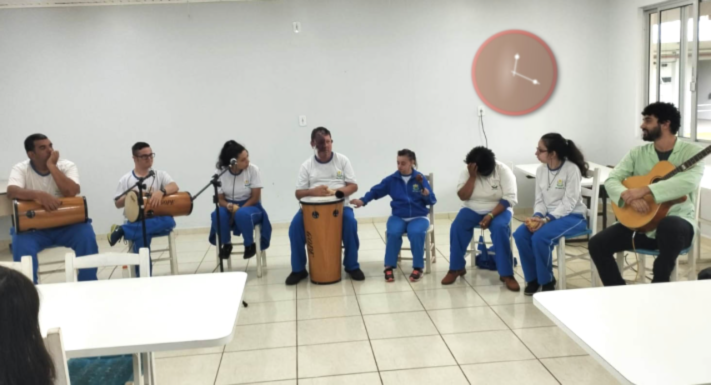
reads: 12,19
